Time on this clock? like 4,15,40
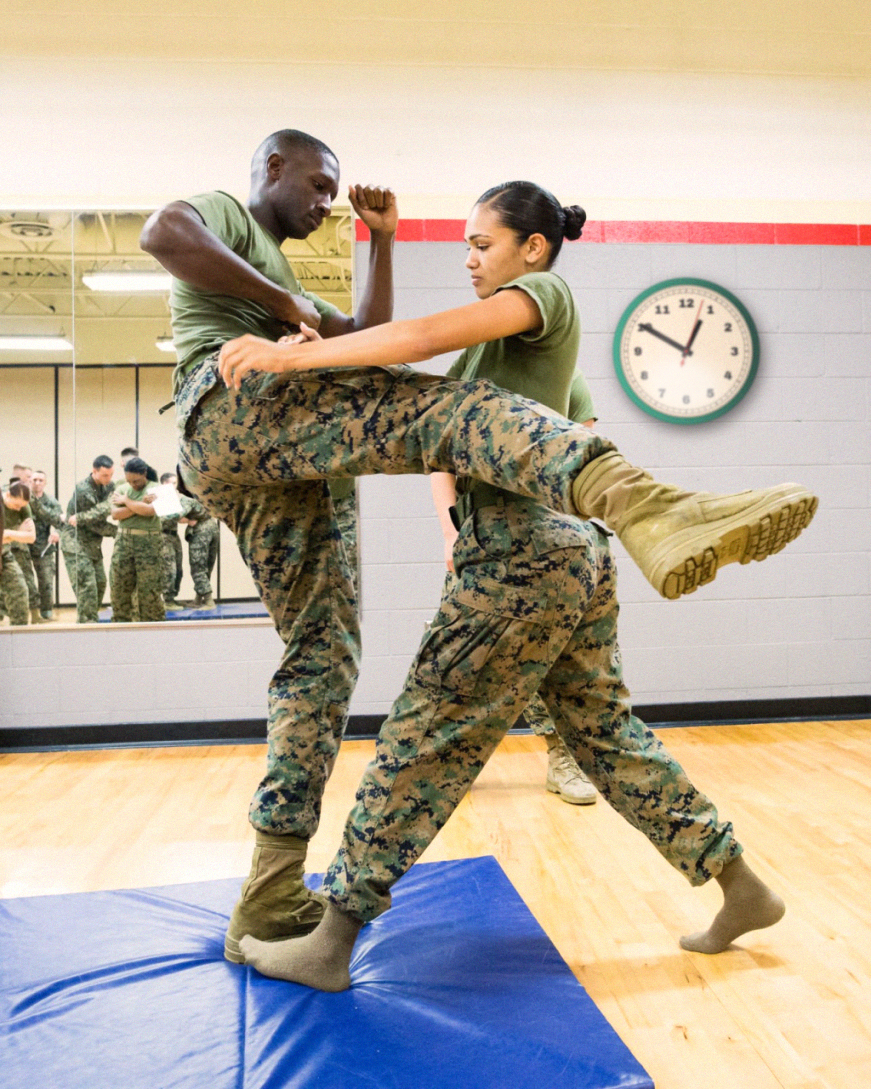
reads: 12,50,03
